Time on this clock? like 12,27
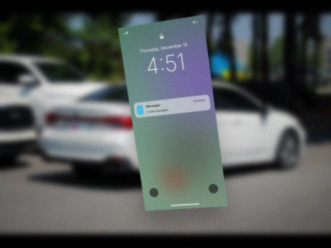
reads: 4,51
